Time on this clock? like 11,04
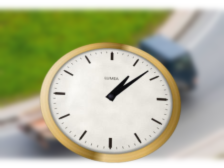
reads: 1,08
